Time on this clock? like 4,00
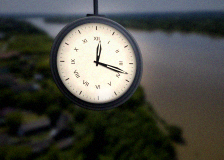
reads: 12,18
